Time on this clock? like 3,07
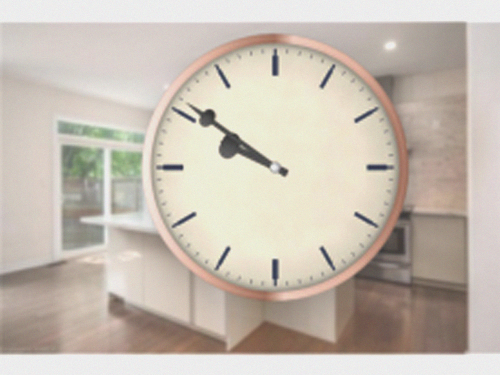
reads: 9,51
